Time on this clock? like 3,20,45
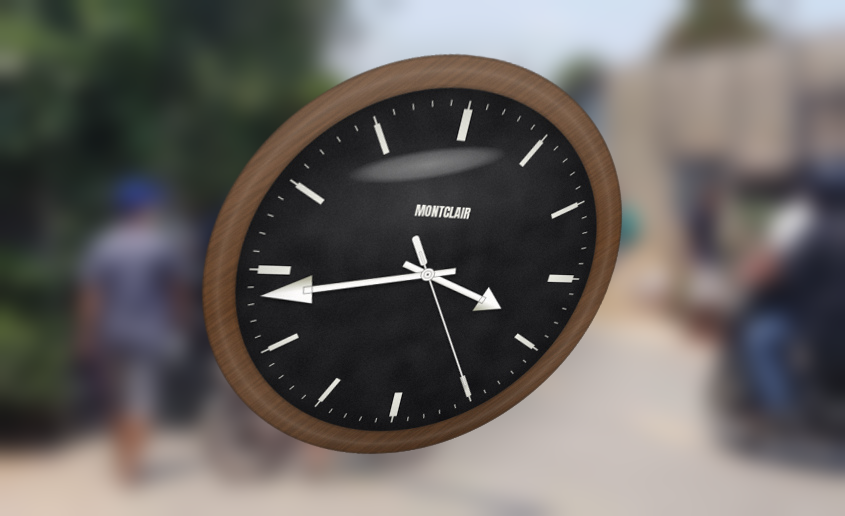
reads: 3,43,25
